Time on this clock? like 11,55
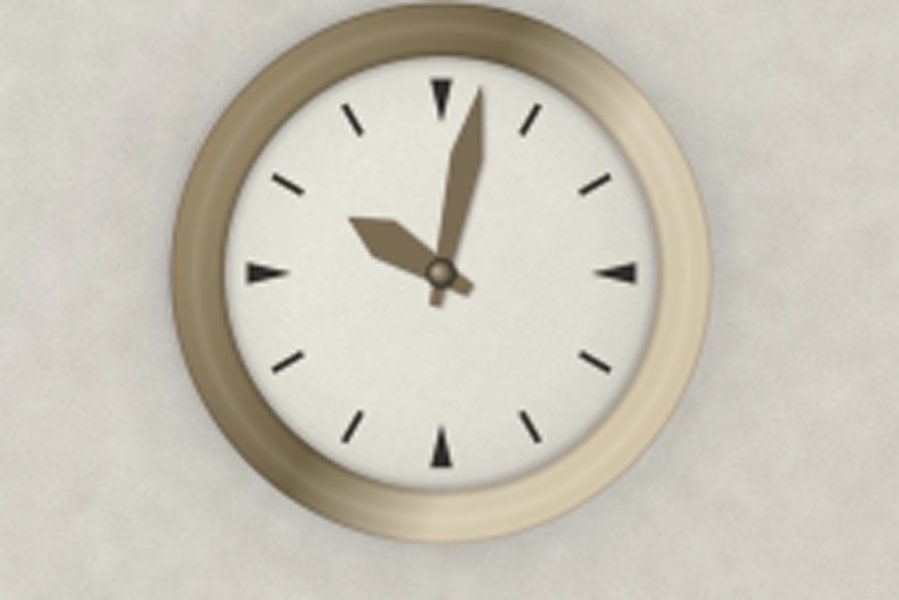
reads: 10,02
